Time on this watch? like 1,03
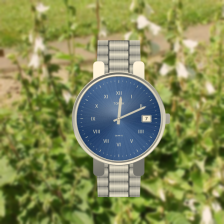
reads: 12,11
